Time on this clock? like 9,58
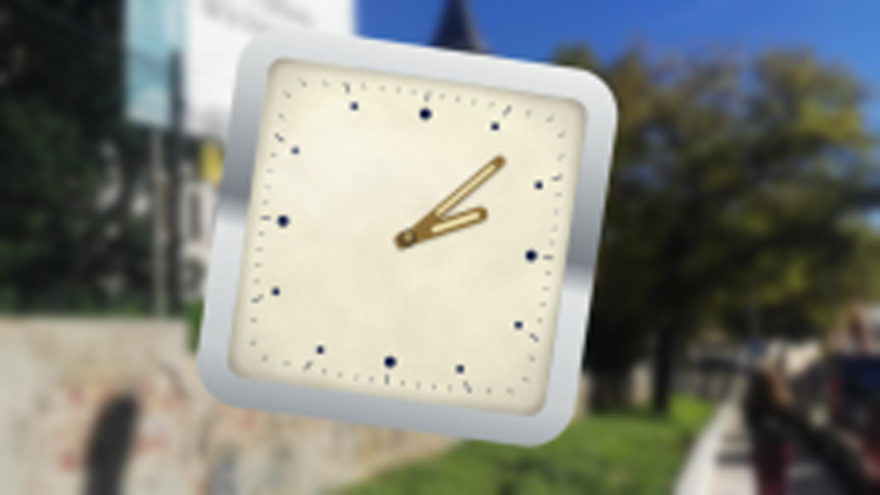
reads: 2,07
